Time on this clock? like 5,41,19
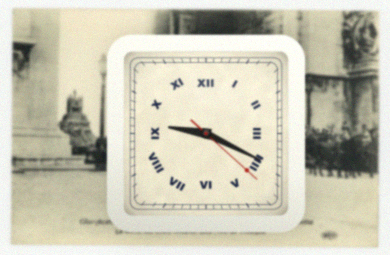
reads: 9,19,22
